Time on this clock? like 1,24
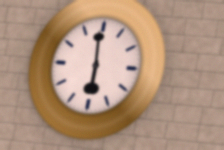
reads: 5,59
